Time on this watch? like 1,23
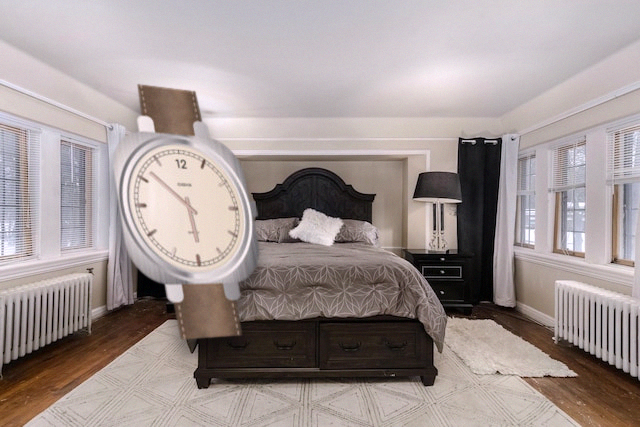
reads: 5,52
